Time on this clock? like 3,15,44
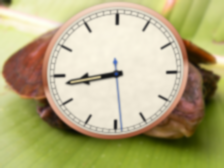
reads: 8,43,29
